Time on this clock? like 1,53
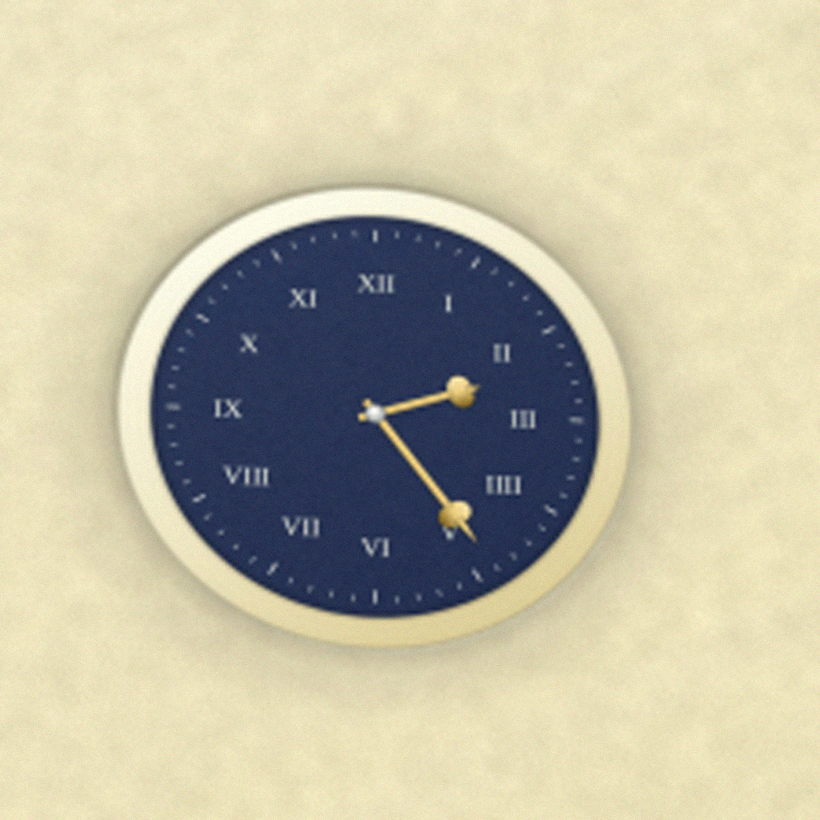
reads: 2,24
